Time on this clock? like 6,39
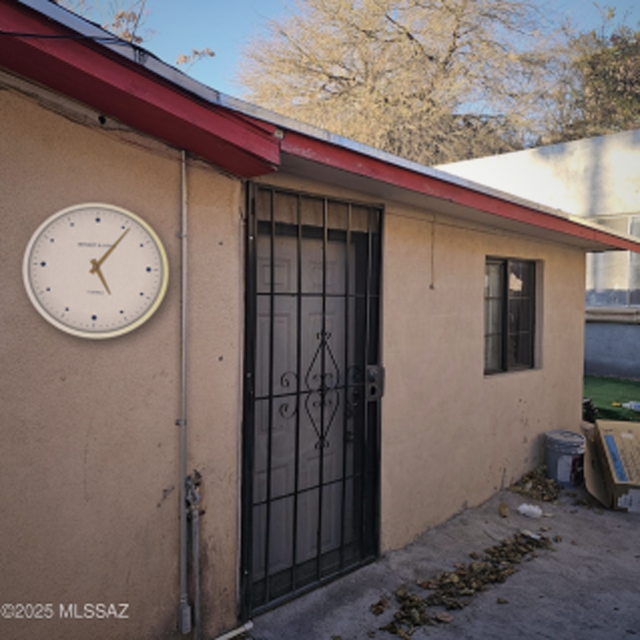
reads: 5,06
